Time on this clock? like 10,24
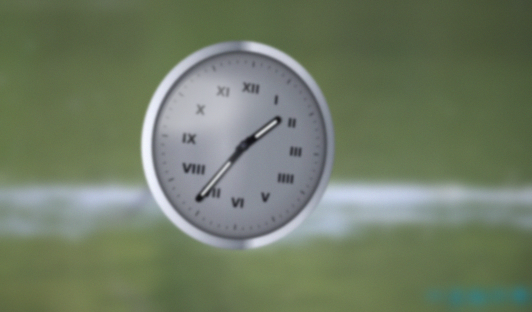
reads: 1,36
